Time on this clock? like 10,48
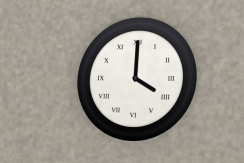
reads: 4,00
